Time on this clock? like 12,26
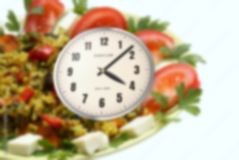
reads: 4,08
